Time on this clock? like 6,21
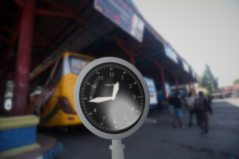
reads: 12,44
